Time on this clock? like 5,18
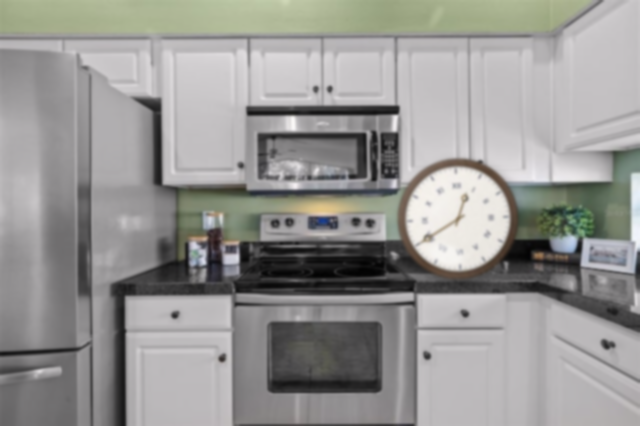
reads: 12,40
